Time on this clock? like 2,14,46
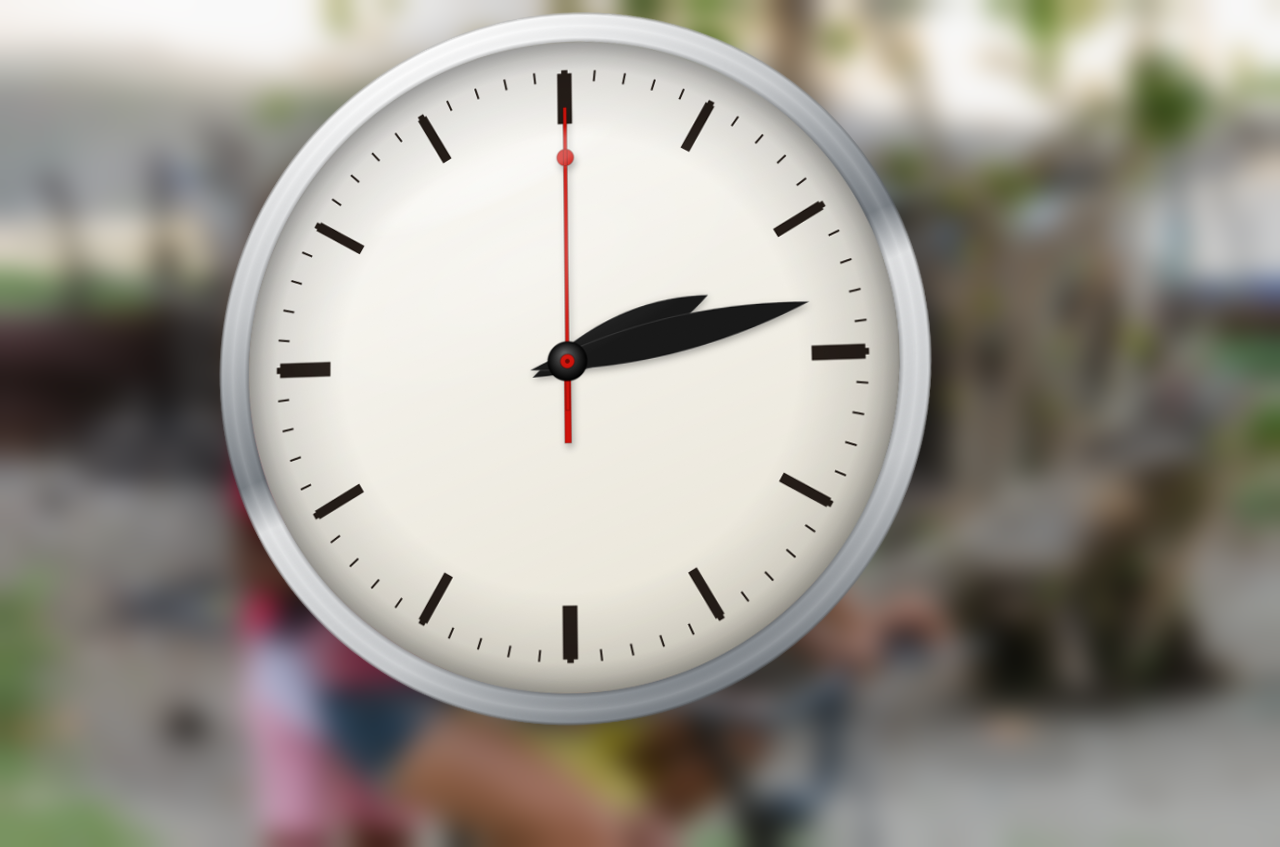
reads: 2,13,00
